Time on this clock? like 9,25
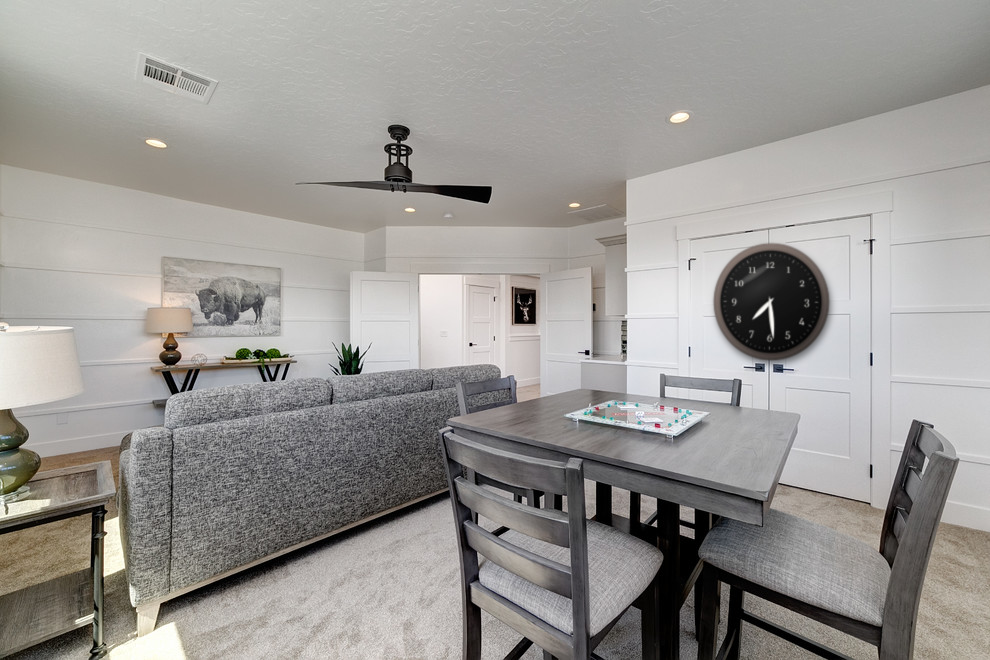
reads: 7,29
